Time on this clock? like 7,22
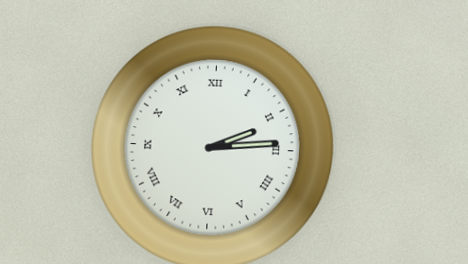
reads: 2,14
